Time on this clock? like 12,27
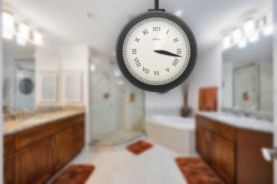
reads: 3,17
